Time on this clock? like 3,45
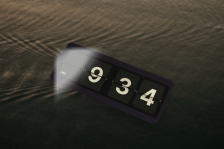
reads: 9,34
